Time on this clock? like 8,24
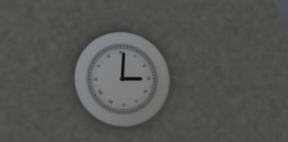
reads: 3,01
